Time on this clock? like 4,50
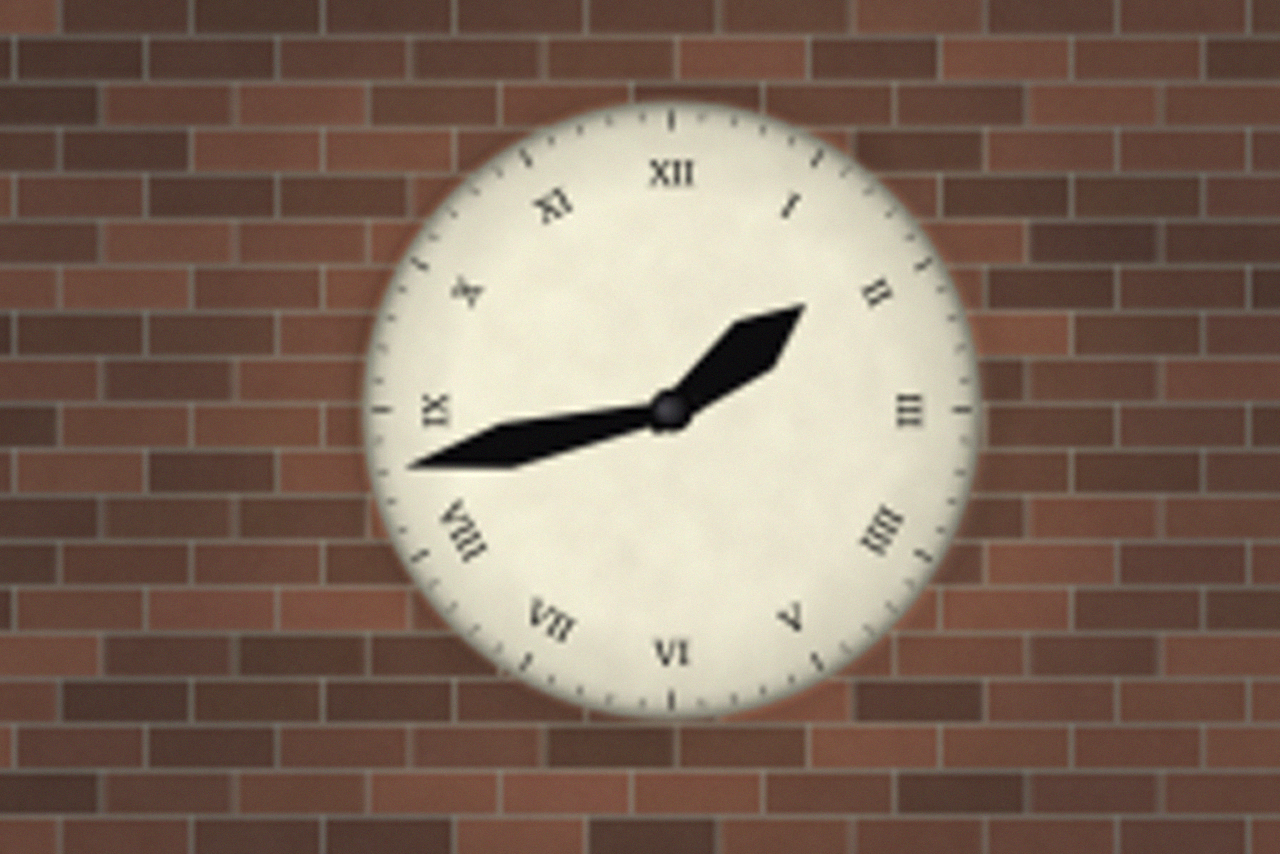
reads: 1,43
